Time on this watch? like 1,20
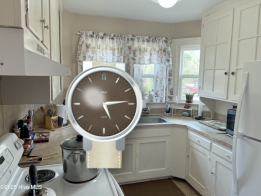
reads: 5,14
